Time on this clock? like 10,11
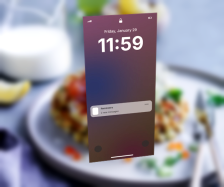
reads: 11,59
